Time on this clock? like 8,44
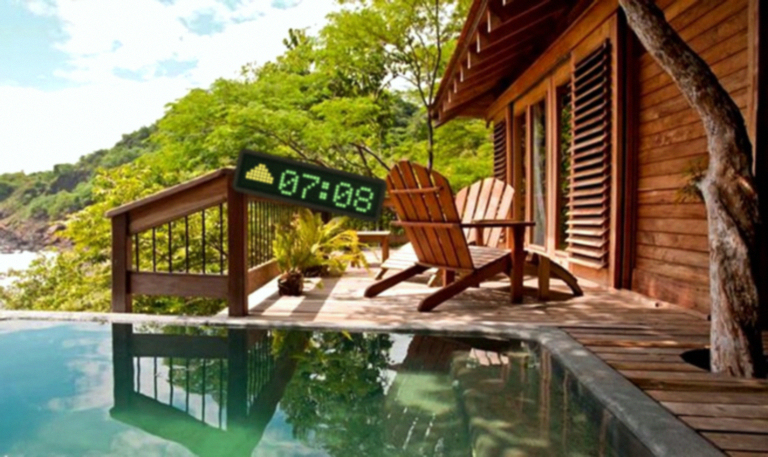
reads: 7,08
